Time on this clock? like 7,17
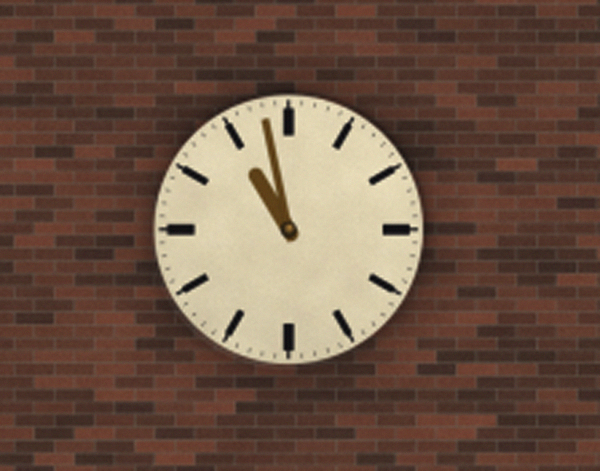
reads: 10,58
